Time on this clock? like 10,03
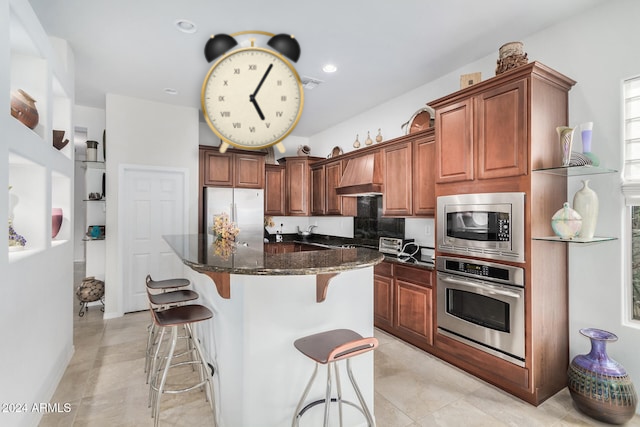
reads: 5,05
